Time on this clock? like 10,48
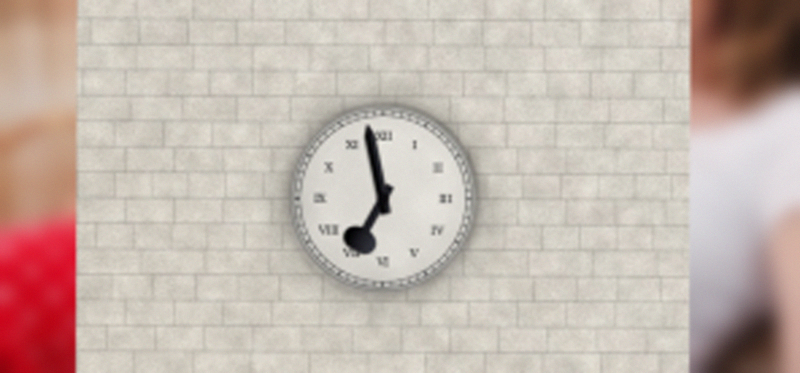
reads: 6,58
